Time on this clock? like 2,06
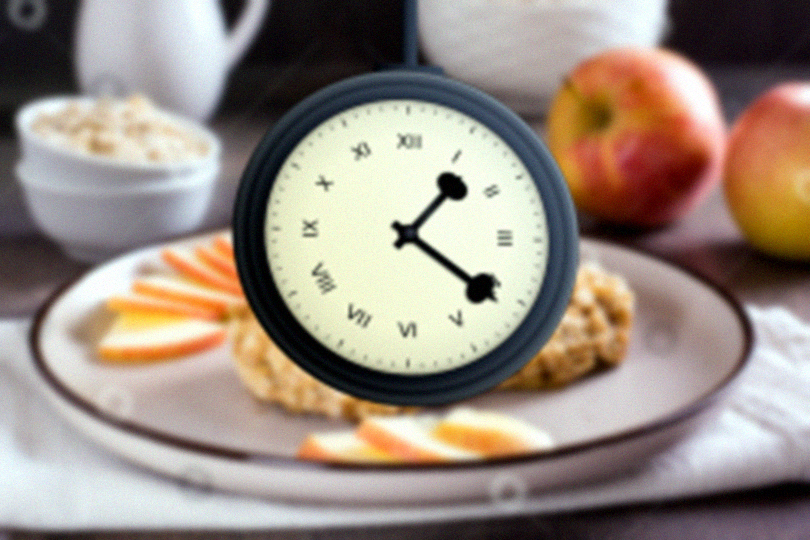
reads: 1,21
